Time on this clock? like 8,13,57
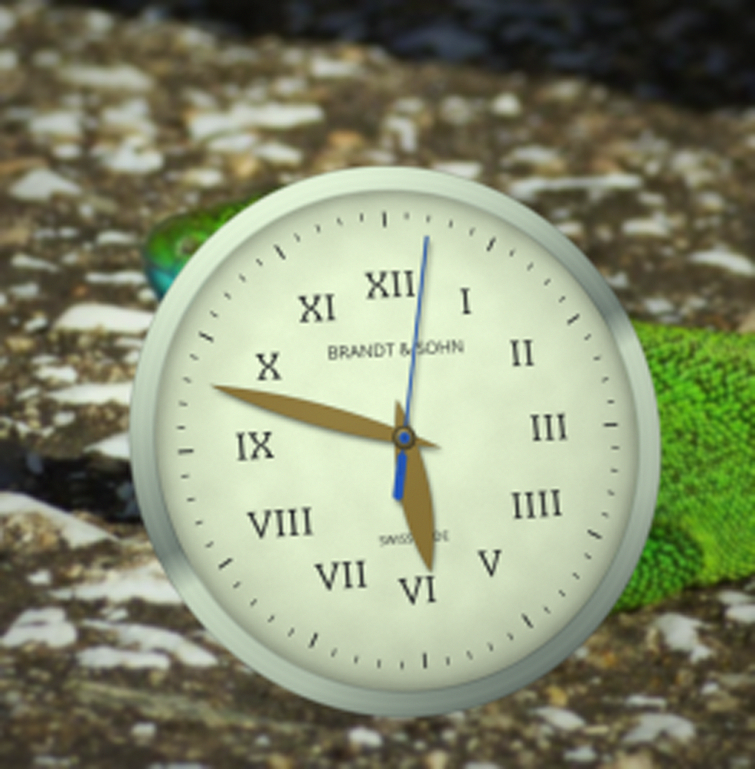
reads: 5,48,02
